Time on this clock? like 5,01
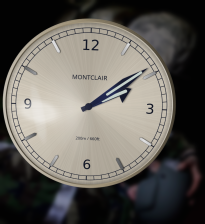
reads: 2,09
